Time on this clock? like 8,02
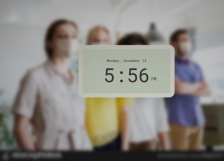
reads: 5,56
